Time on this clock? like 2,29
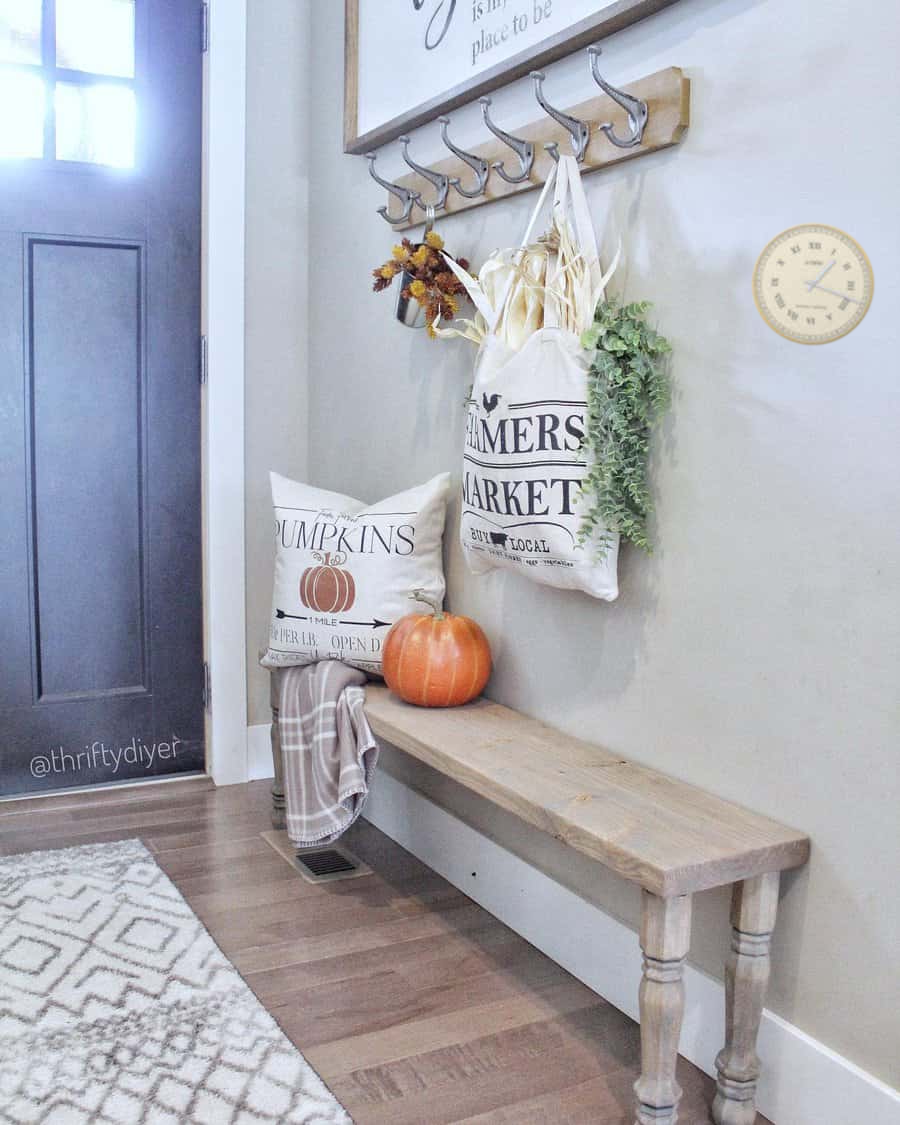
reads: 1,18
